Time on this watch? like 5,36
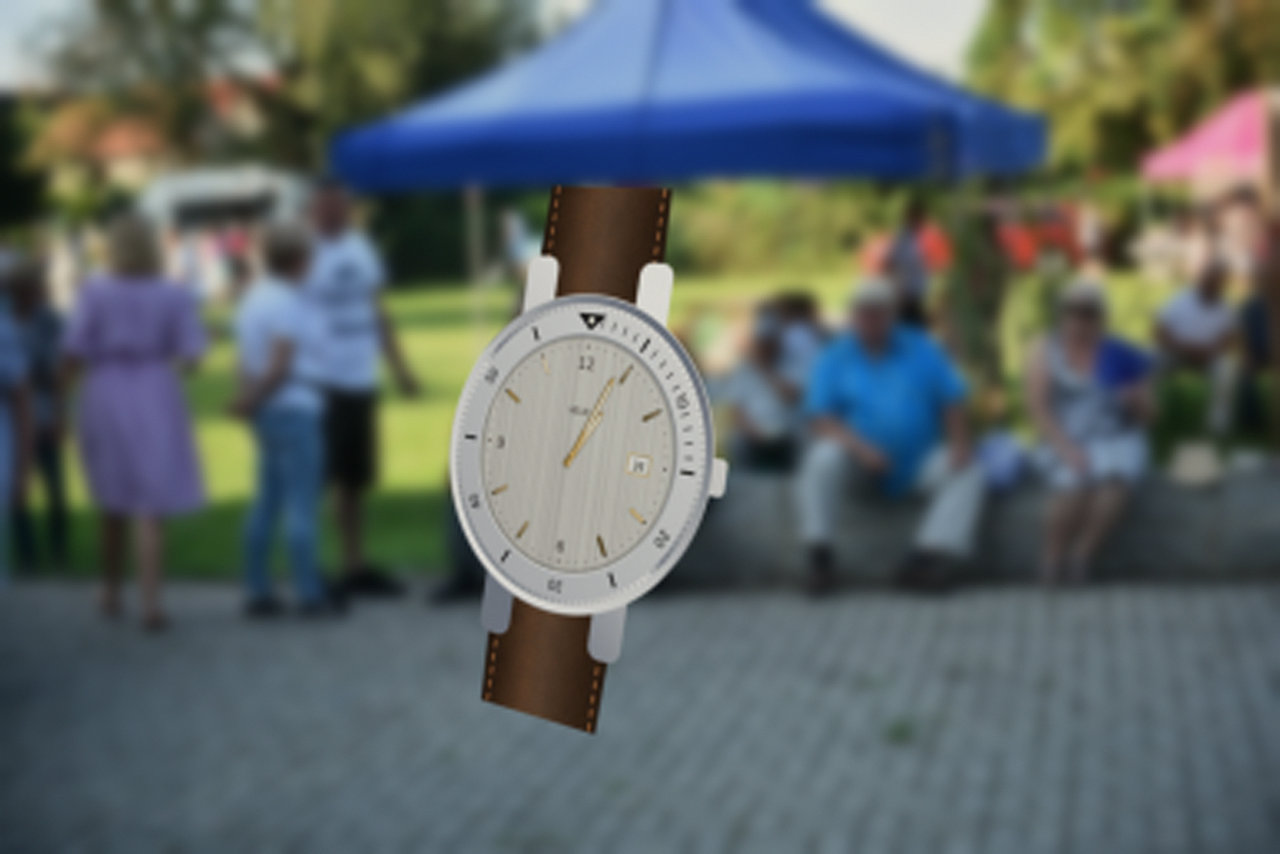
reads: 1,04
